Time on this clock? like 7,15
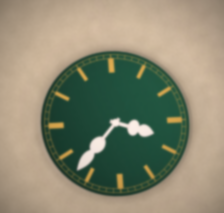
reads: 3,37
